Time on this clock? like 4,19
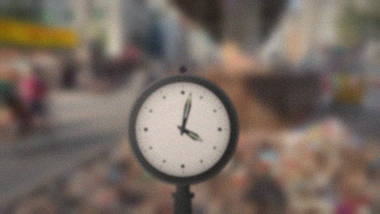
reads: 4,02
